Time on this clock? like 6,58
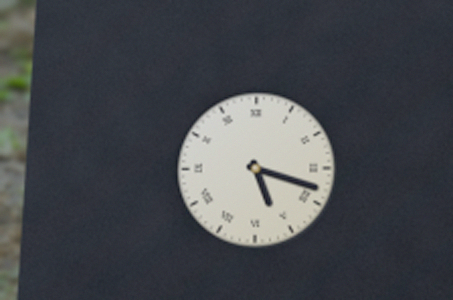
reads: 5,18
